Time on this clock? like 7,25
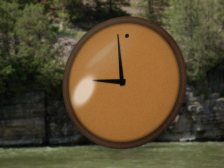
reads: 8,58
